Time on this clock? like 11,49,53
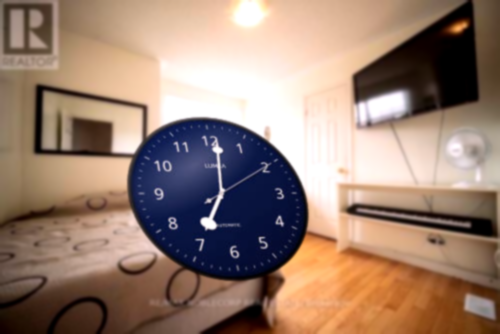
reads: 7,01,10
